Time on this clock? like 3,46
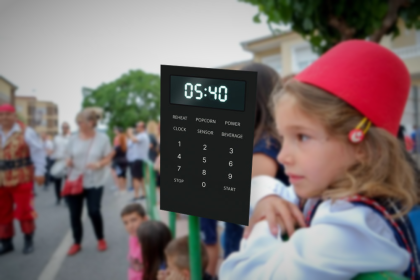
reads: 5,40
